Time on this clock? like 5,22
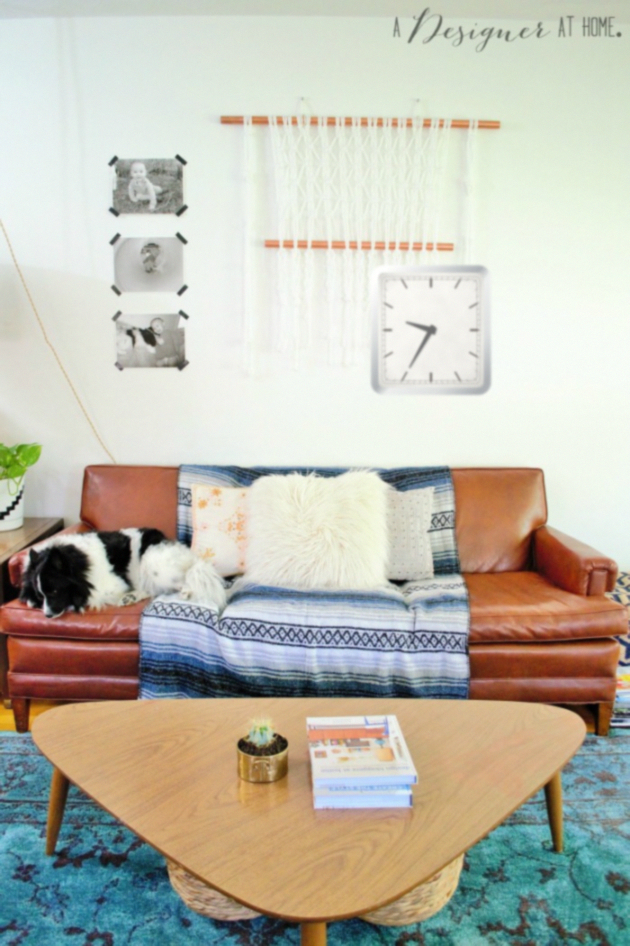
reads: 9,35
